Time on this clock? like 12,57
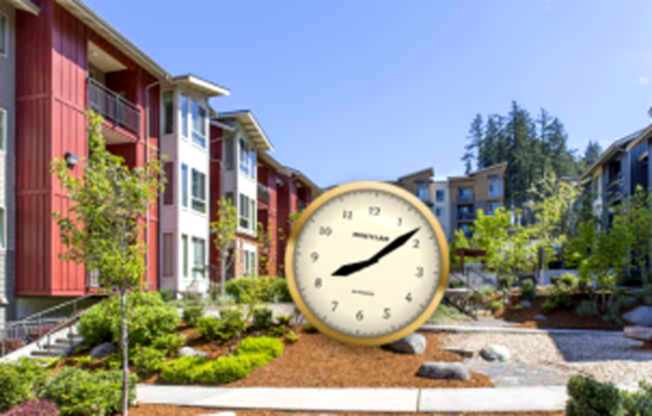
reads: 8,08
